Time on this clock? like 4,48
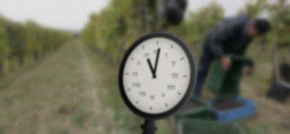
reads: 11,01
